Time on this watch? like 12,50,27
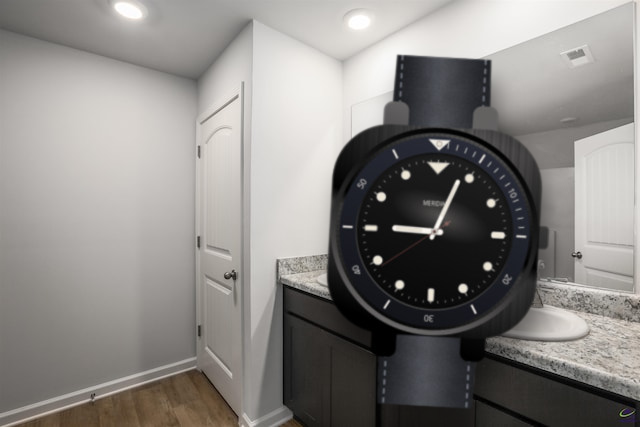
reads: 9,03,39
